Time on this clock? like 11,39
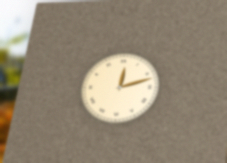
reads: 12,12
